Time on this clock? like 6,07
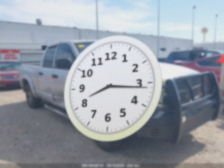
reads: 8,16
